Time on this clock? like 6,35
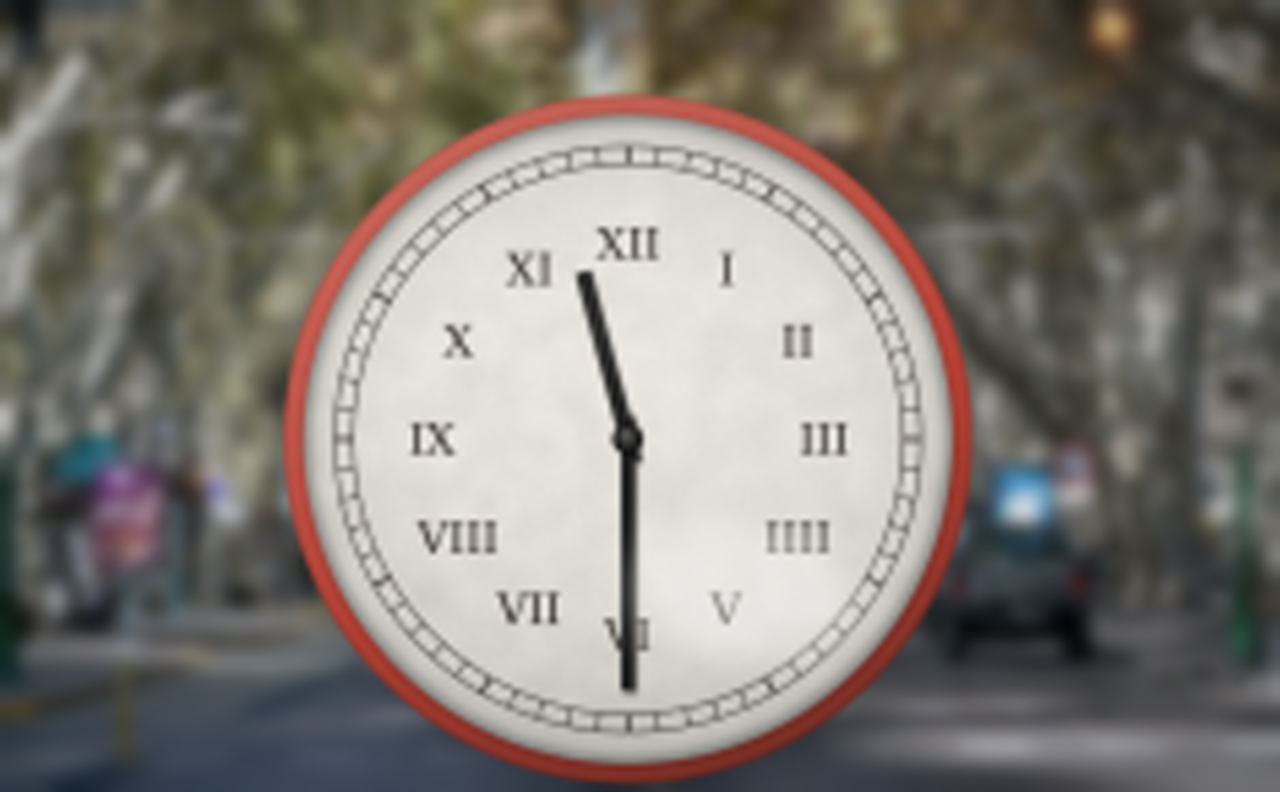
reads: 11,30
